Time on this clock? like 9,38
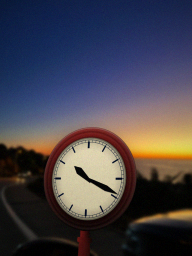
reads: 10,19
